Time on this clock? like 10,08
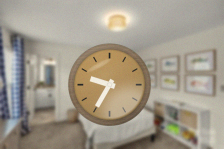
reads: 9,35
